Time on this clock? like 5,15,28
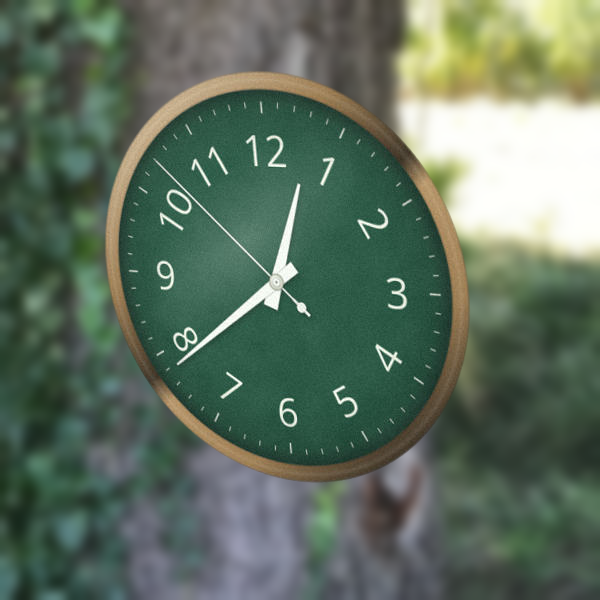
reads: 12,38,52
